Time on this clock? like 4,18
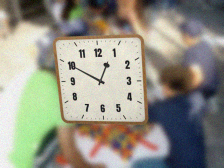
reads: 12,50
